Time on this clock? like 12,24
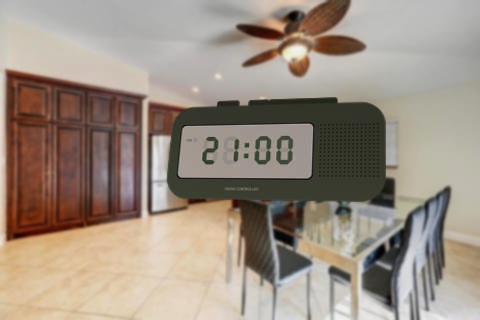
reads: 21,00
